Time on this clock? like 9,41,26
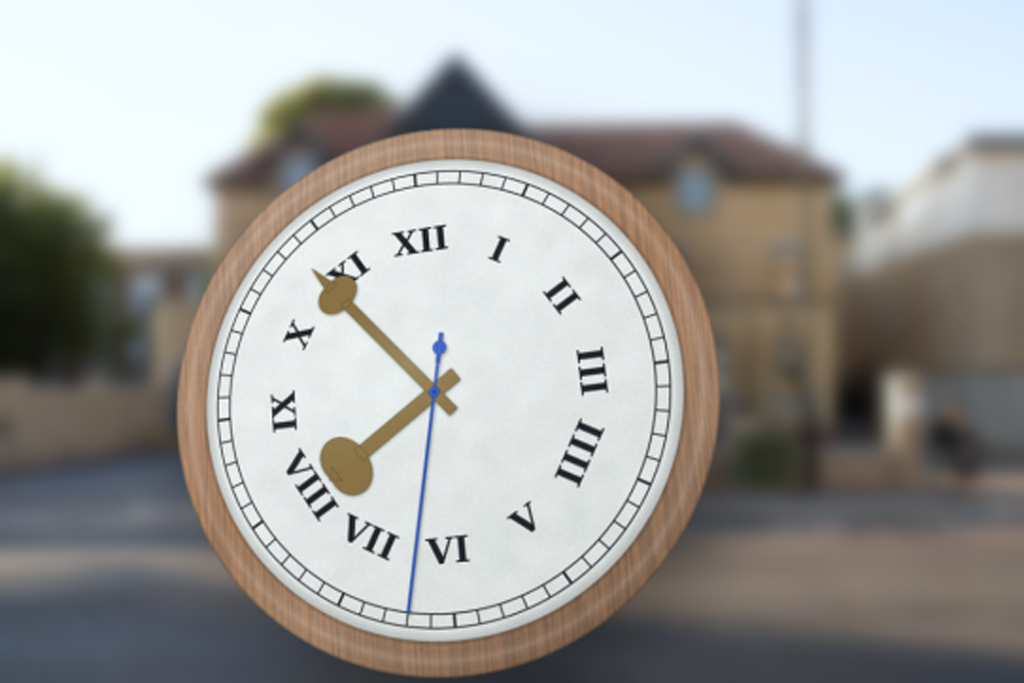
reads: 7,53,32
